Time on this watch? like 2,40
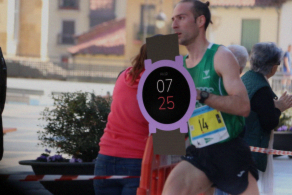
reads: 7,25
